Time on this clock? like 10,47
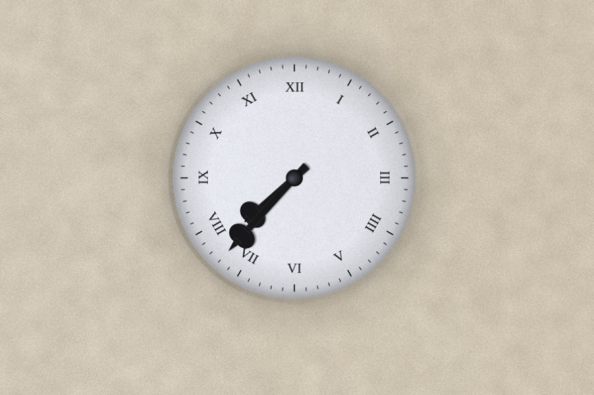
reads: 7,37
